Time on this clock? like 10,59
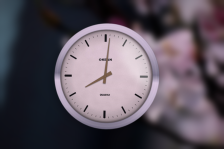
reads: 8,01
